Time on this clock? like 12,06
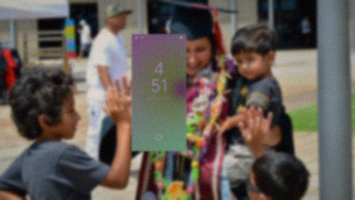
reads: 4,51
